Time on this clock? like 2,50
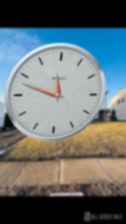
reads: 11,48
